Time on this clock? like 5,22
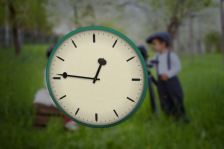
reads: 12,46
